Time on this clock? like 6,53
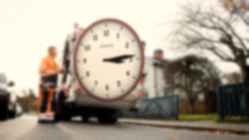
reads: 3,14
